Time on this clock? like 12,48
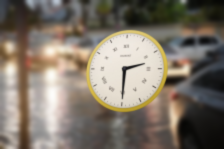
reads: 2,30
